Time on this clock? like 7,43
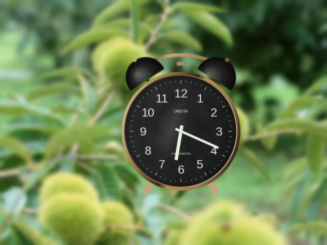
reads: 6,19
